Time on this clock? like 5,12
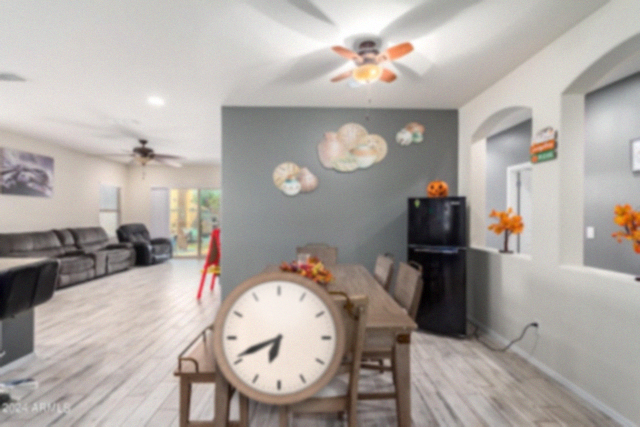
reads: 6,41
